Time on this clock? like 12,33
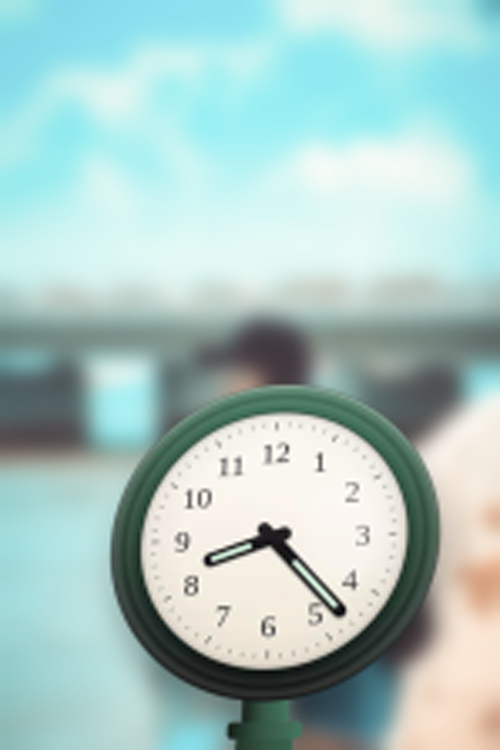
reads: 8,23
